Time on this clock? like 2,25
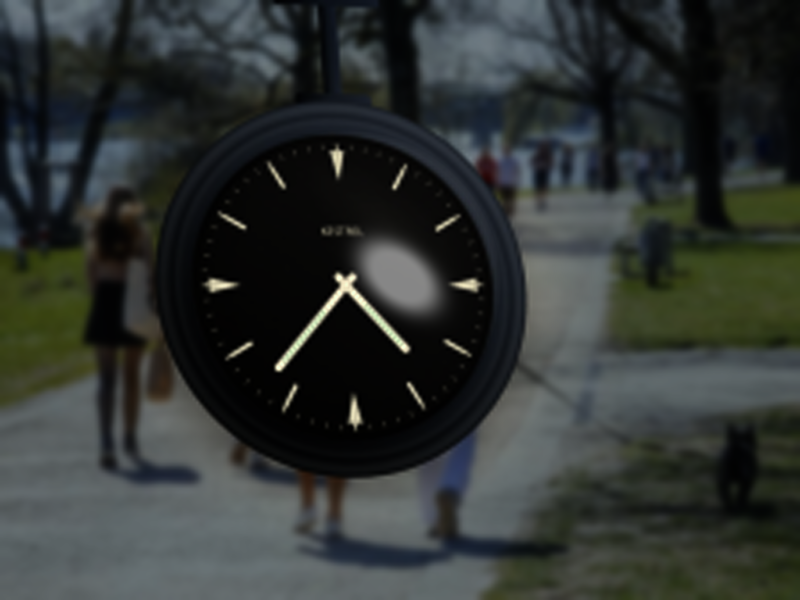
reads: 4,37
